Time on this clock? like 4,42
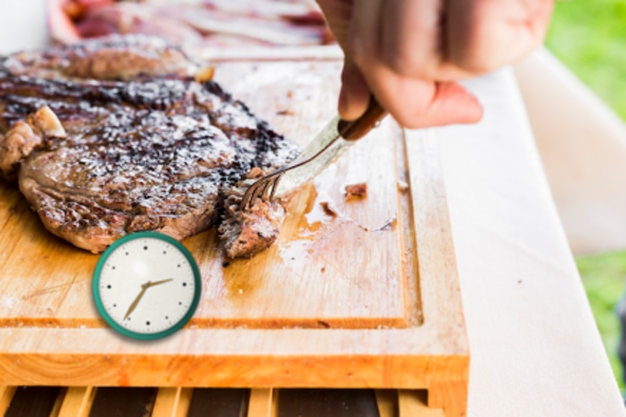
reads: 2,36
